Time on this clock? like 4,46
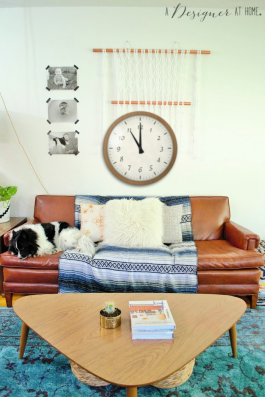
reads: 11,00
